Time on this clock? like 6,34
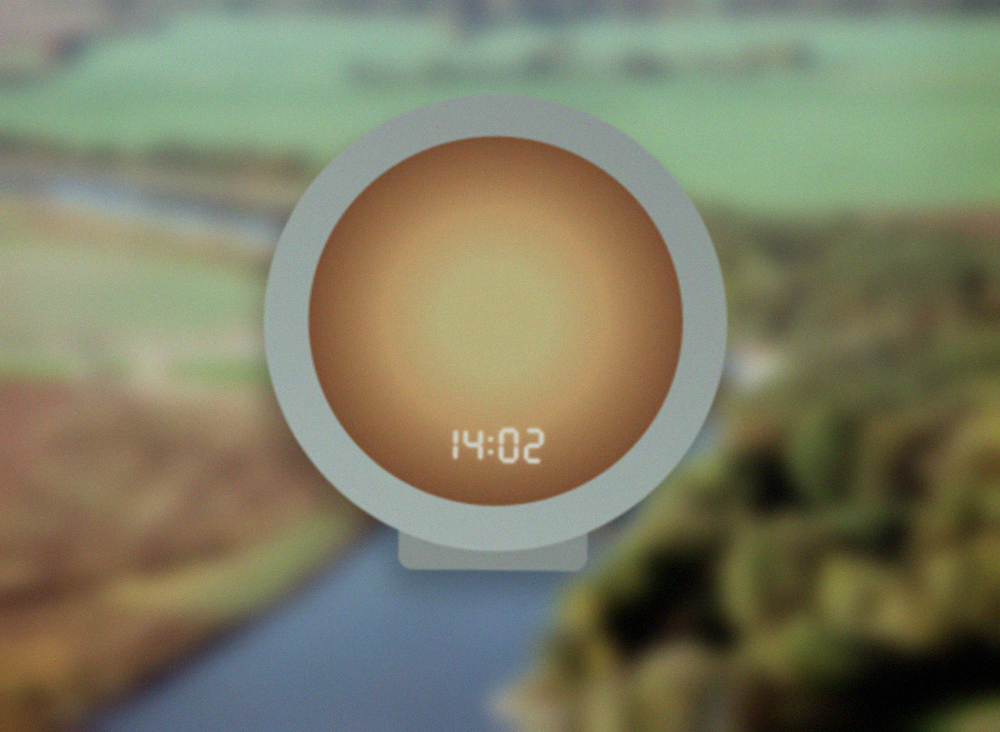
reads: 14,02
